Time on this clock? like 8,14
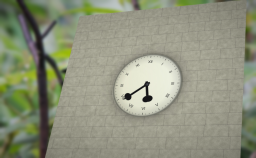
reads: 5,39
